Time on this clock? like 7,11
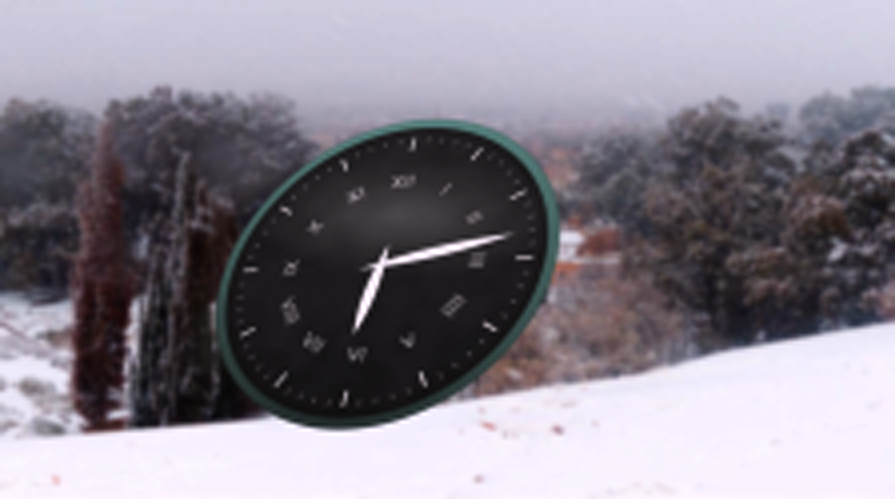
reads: 6,13
